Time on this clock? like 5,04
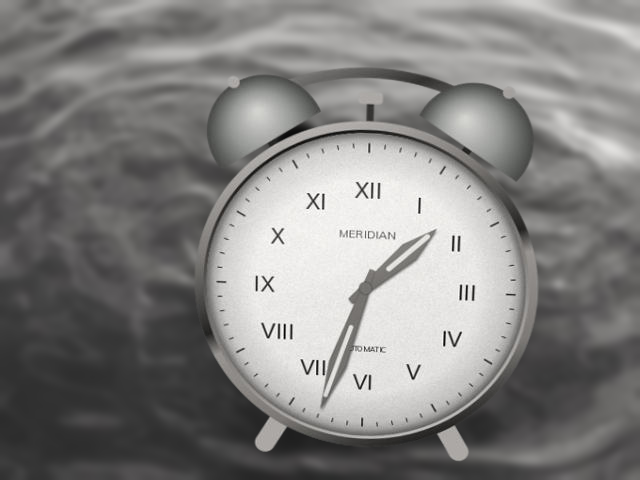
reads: 1,33
